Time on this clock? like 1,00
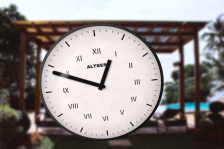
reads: 12,49
